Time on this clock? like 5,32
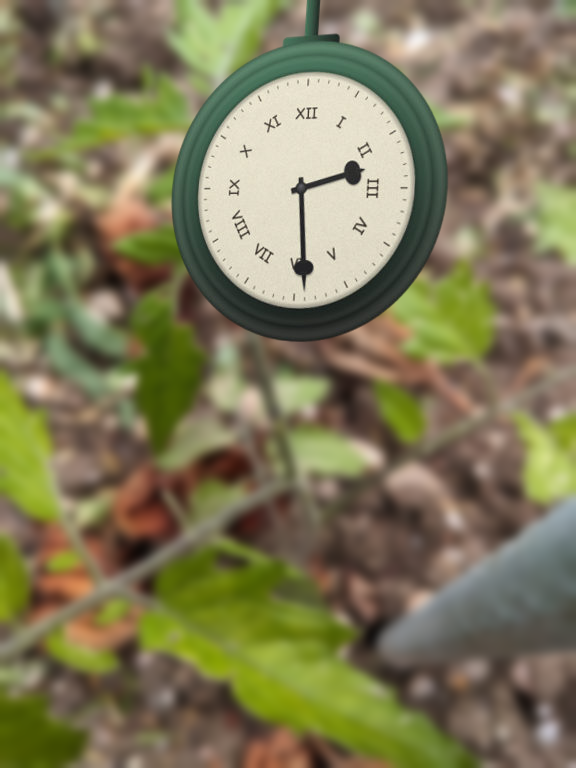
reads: 2,29
